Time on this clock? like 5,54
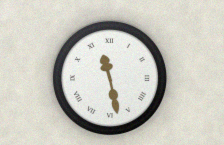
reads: 11,28
